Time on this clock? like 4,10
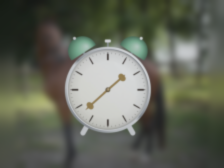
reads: 1,38
